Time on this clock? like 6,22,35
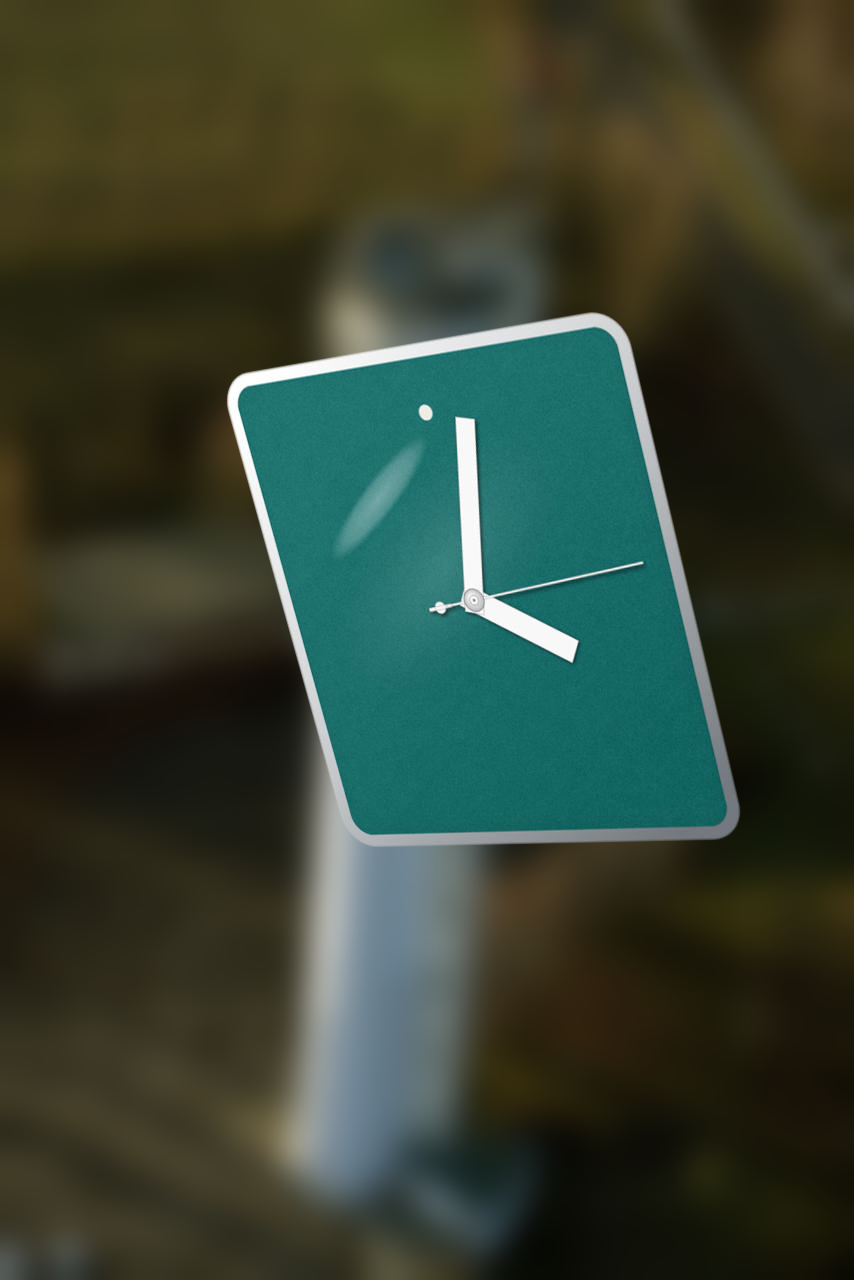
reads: 4,02,14
